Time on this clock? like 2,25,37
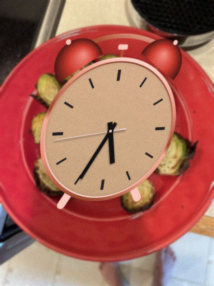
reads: 5,34,44
